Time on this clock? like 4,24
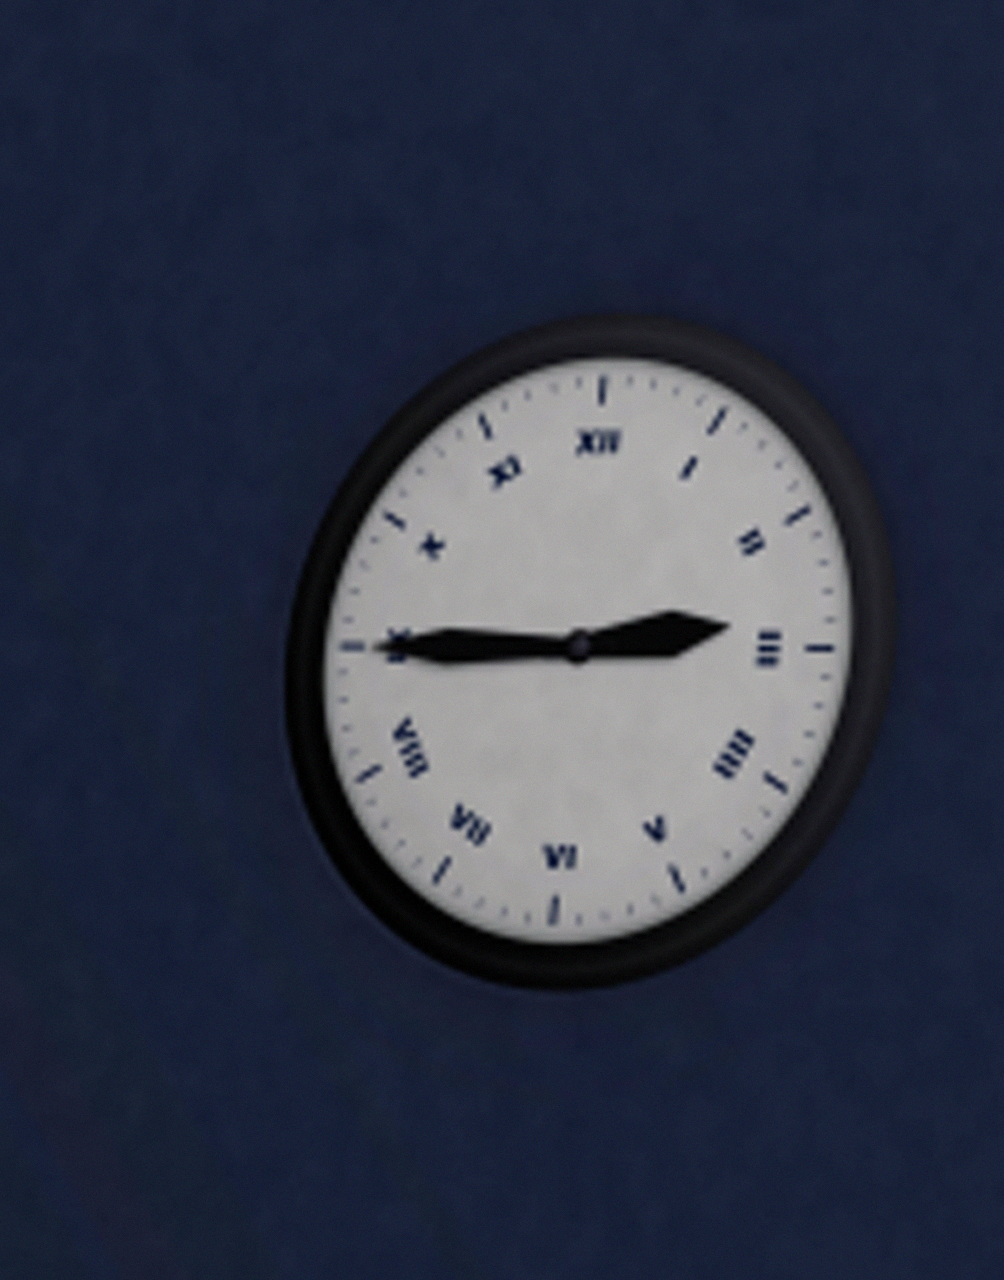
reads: 2,45
